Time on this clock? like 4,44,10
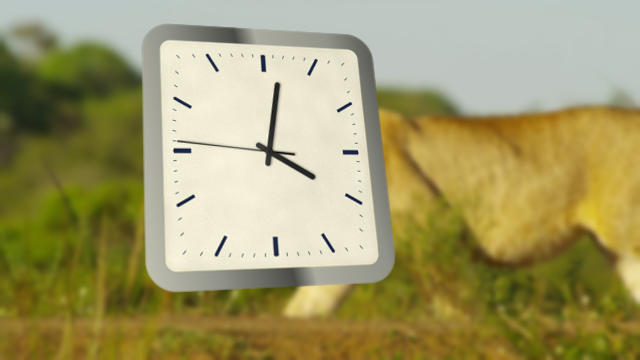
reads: 4,01,46
